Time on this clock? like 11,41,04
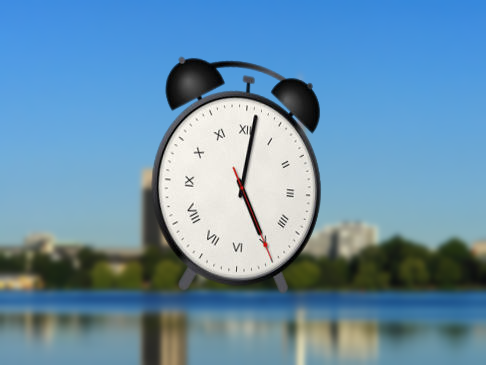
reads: 5,01,25
